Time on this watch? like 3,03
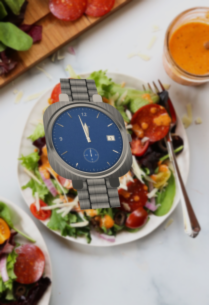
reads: 11,58
